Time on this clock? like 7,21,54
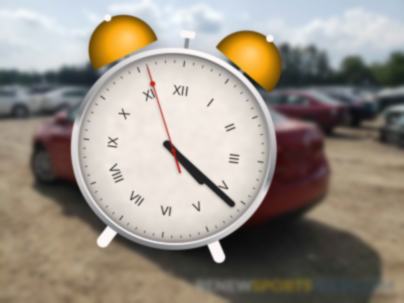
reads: 4,20,56
